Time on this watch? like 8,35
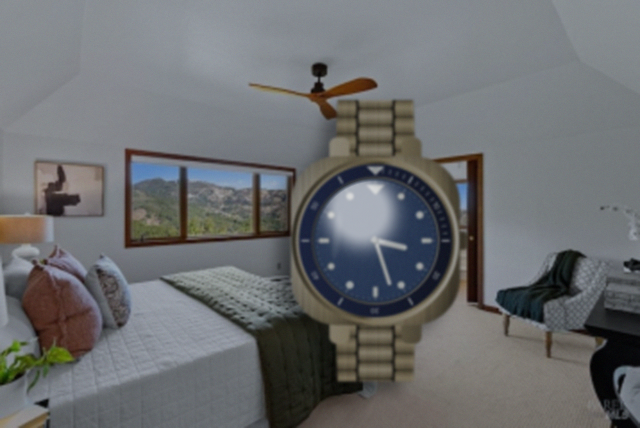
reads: 3,27
